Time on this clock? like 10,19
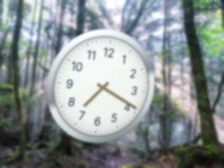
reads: 7,19
